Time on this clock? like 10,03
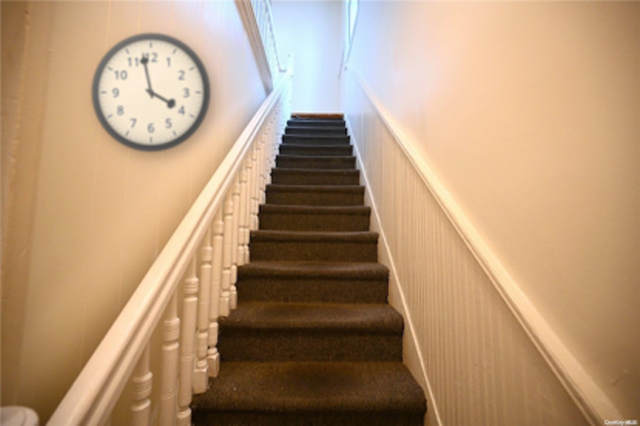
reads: 3,58
